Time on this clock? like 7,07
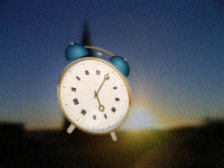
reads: 5,04
